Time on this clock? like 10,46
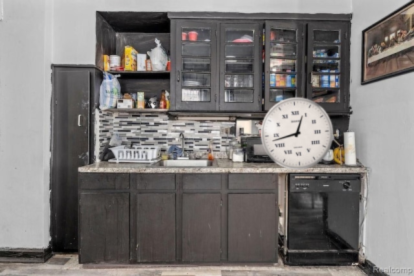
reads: 12,43
